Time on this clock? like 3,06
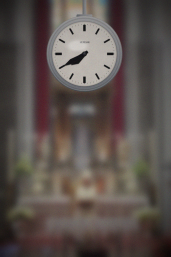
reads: 7,40
